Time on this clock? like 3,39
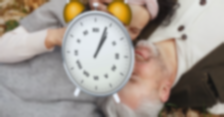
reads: 1,04
